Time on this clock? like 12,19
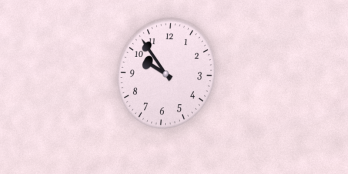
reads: 9,53
